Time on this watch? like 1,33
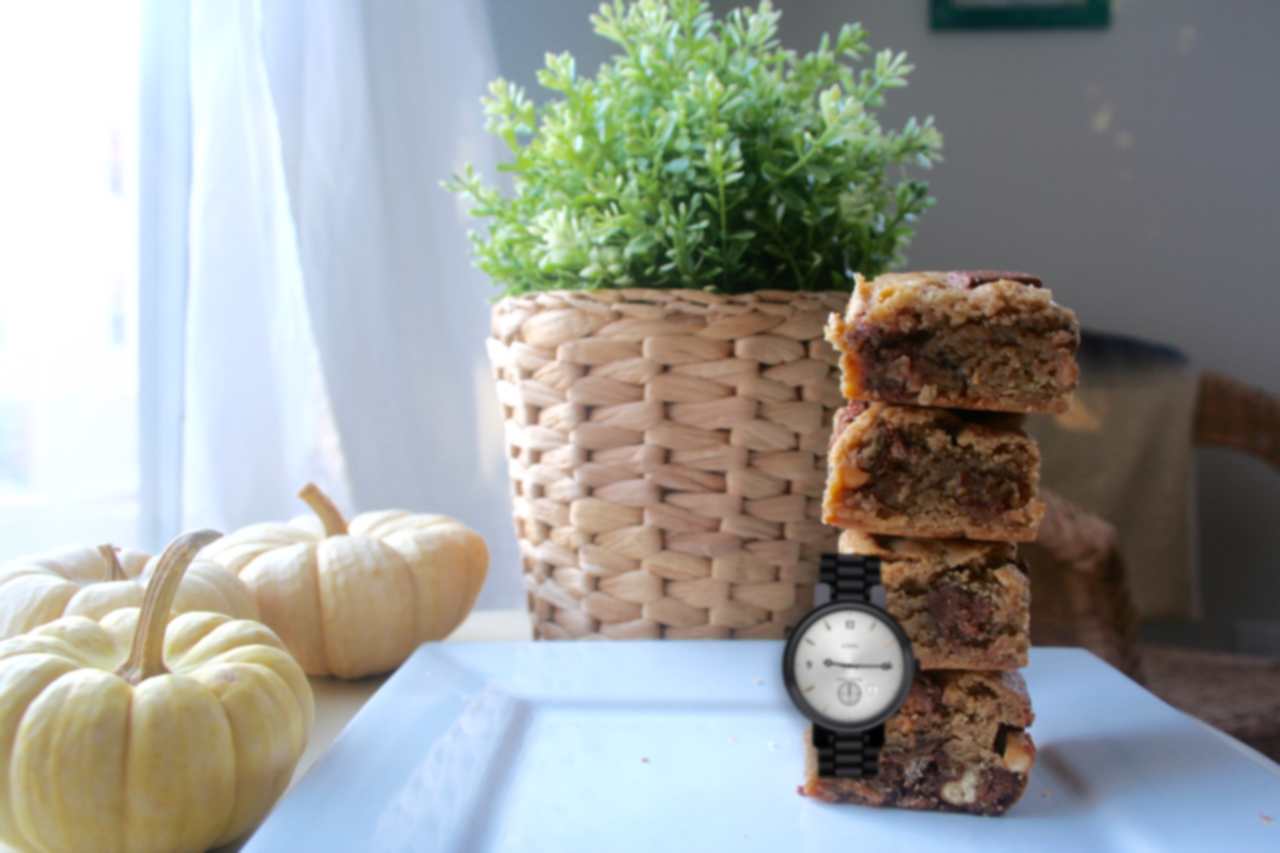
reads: 9,15
